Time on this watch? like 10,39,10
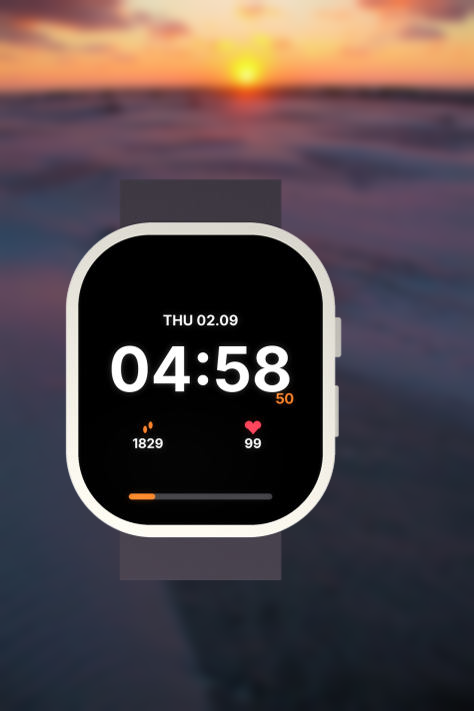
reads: 4,58,50
